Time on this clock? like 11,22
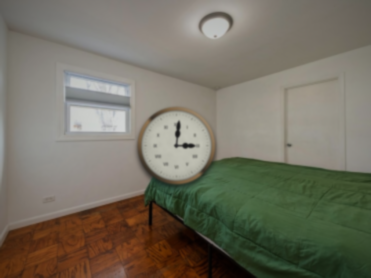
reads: 3,01
